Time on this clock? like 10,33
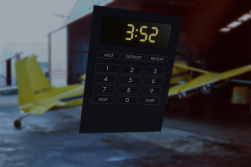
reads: 3,52
